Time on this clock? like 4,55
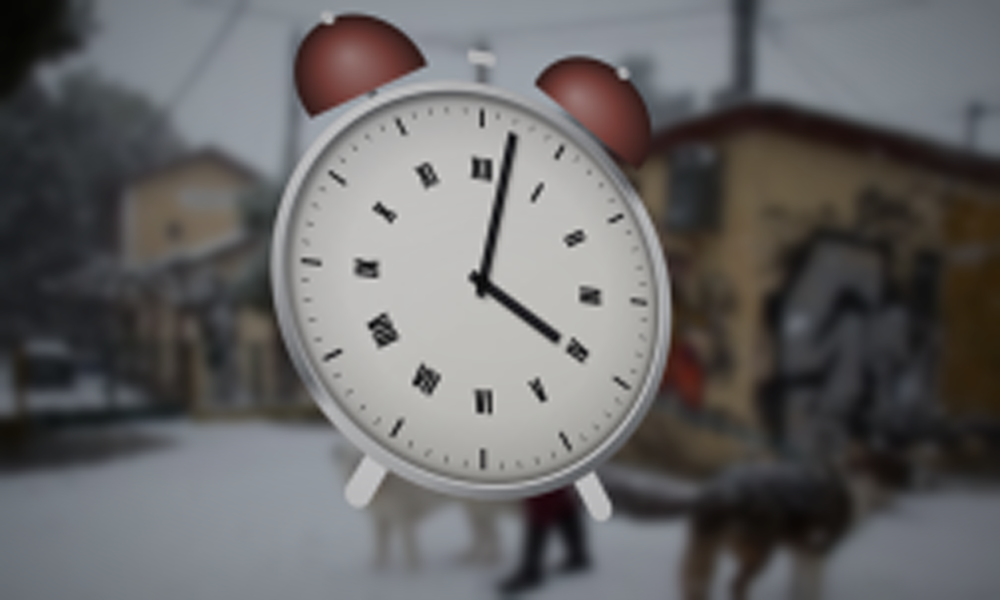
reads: 4,02
